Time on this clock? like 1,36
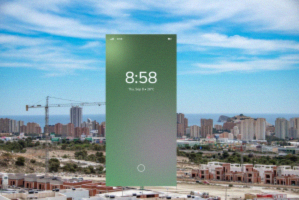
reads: 8,58
